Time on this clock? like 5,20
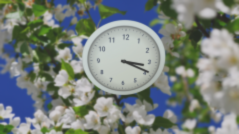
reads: 3,19
